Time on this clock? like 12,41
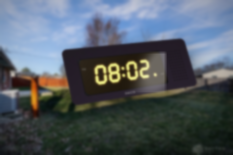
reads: 8,02
